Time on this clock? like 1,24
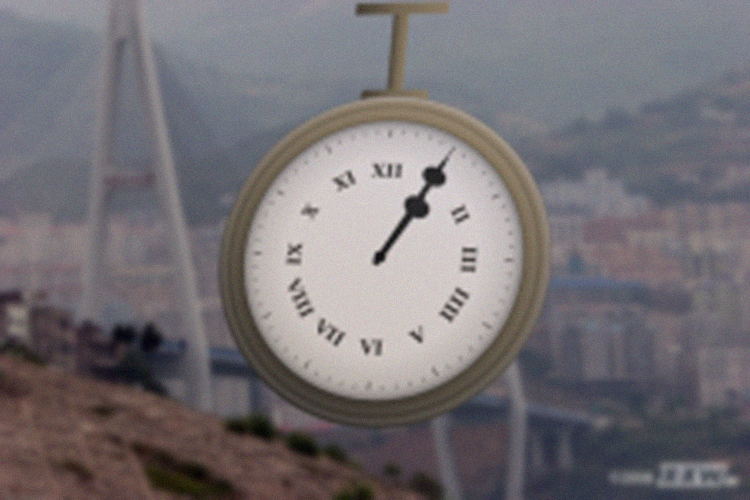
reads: 1,05
